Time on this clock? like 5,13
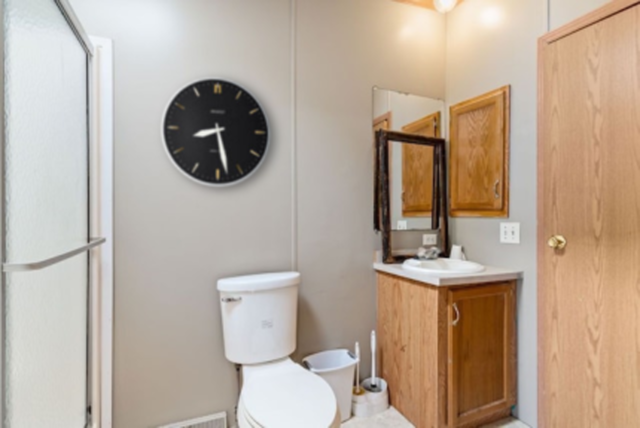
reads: 8,28
